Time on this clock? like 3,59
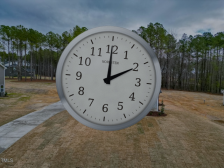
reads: 2,00
